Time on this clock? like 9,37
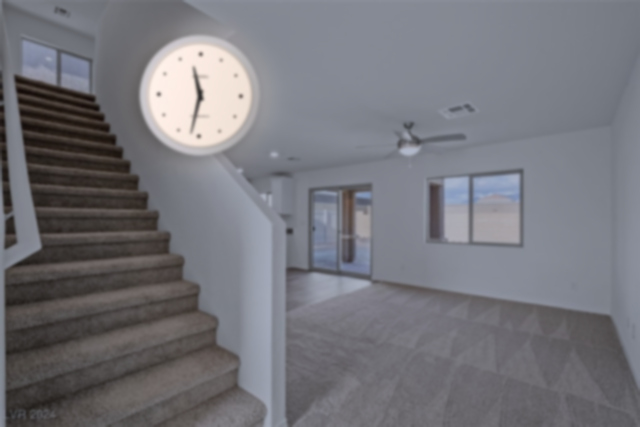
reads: 11,32
